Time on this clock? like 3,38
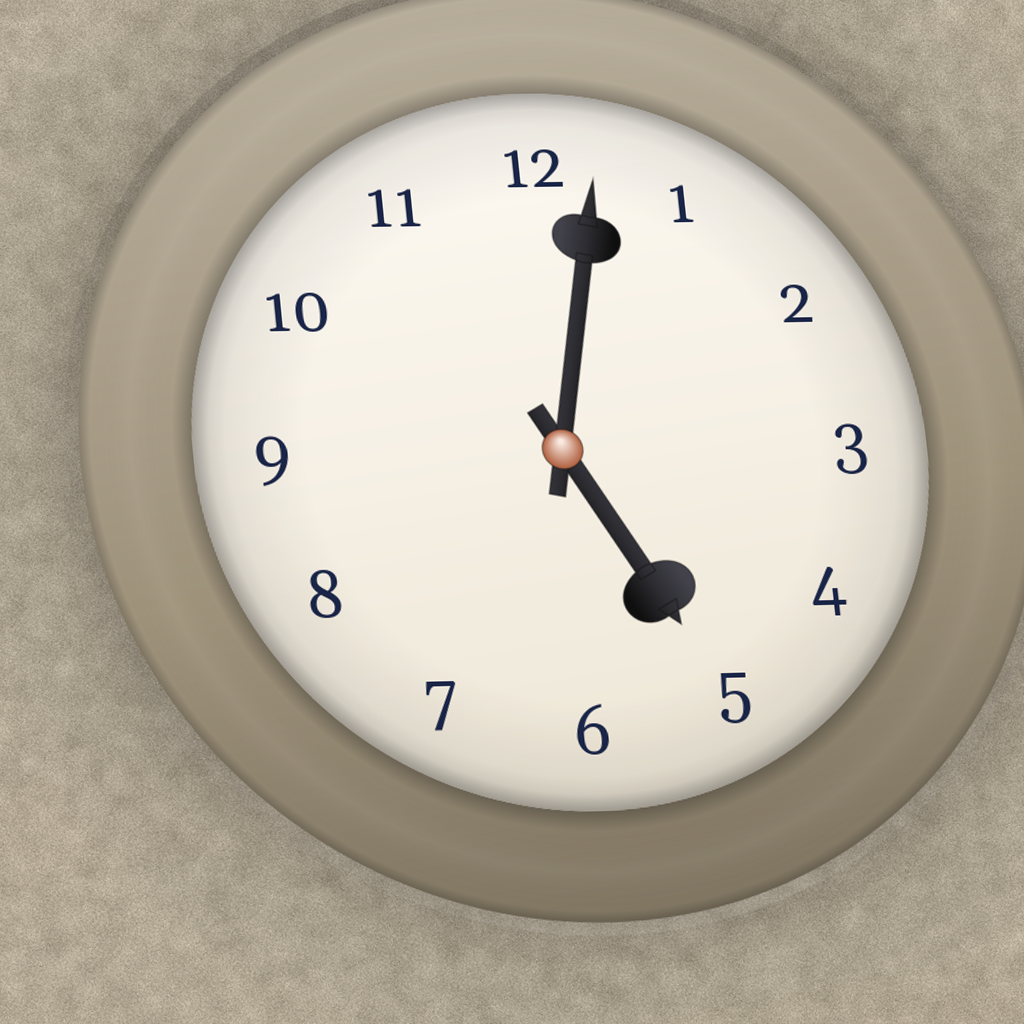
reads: 5,02
